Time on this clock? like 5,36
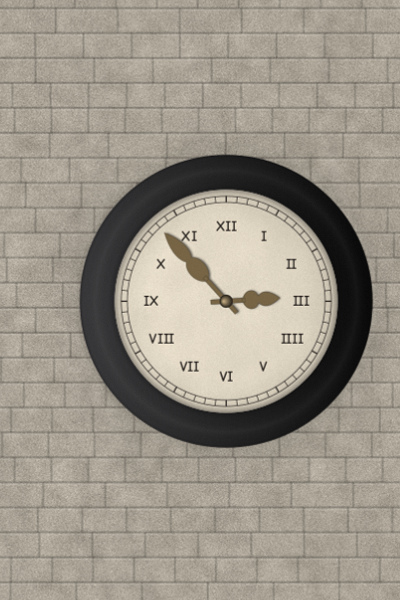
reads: 2,53
